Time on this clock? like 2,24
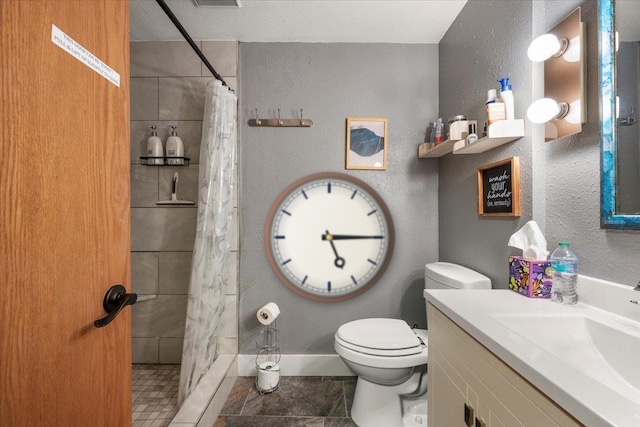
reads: 5,15
